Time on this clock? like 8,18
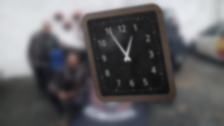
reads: 12,55
